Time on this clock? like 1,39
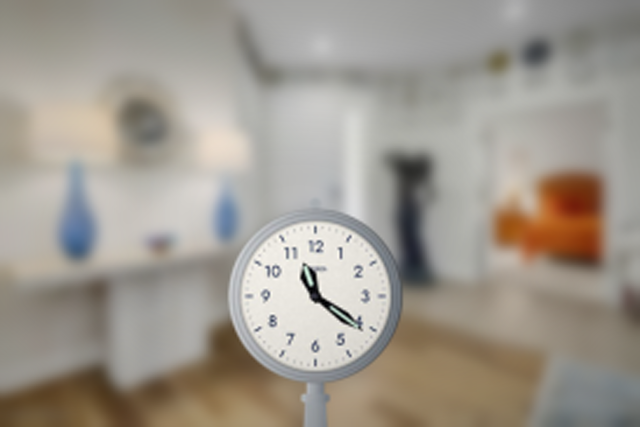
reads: 11,21
